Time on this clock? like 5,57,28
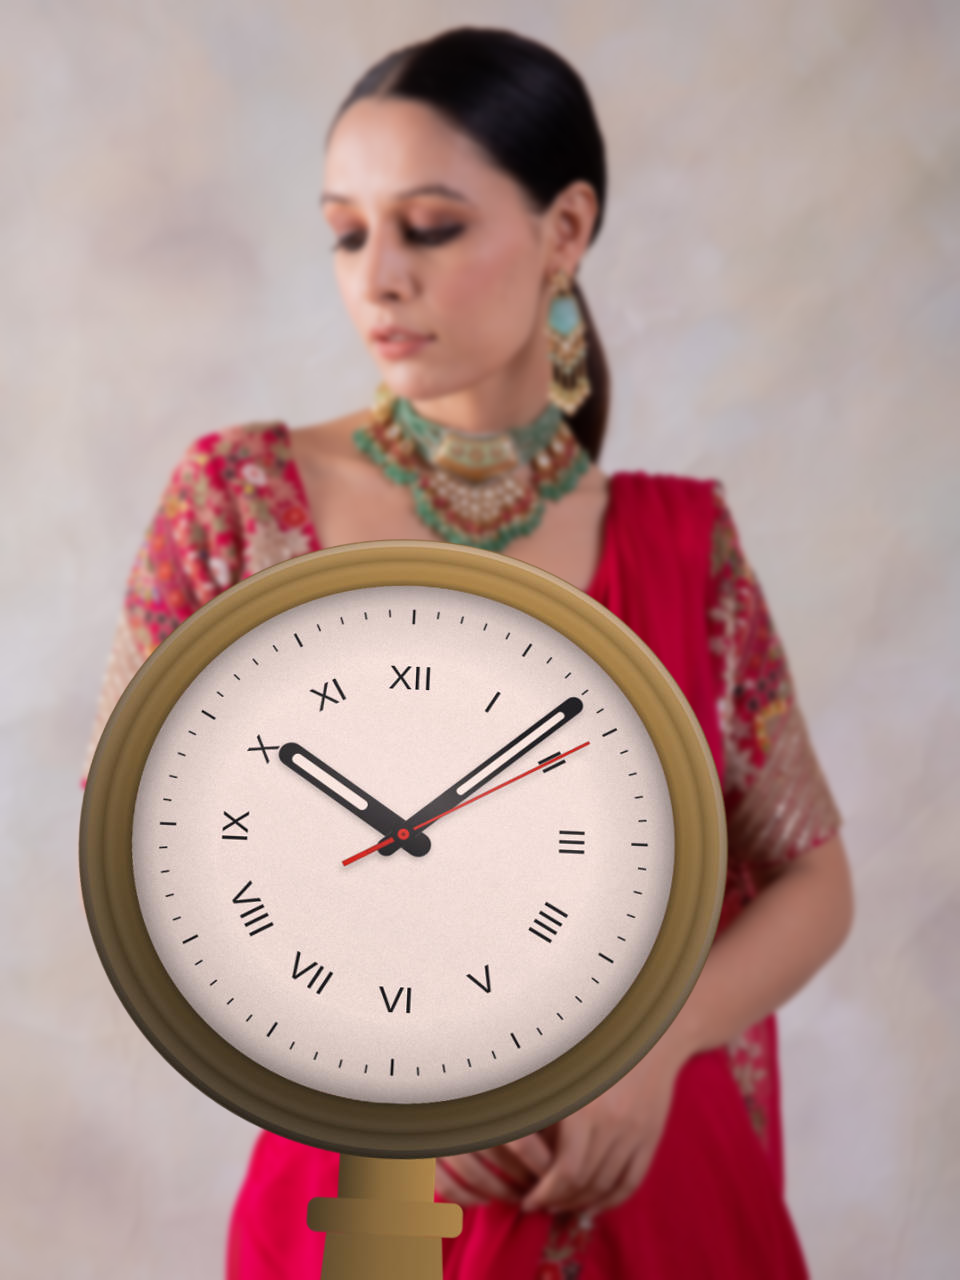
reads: 10,08,10
